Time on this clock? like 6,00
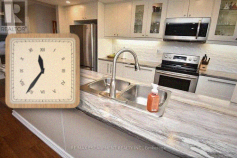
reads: 11,36
